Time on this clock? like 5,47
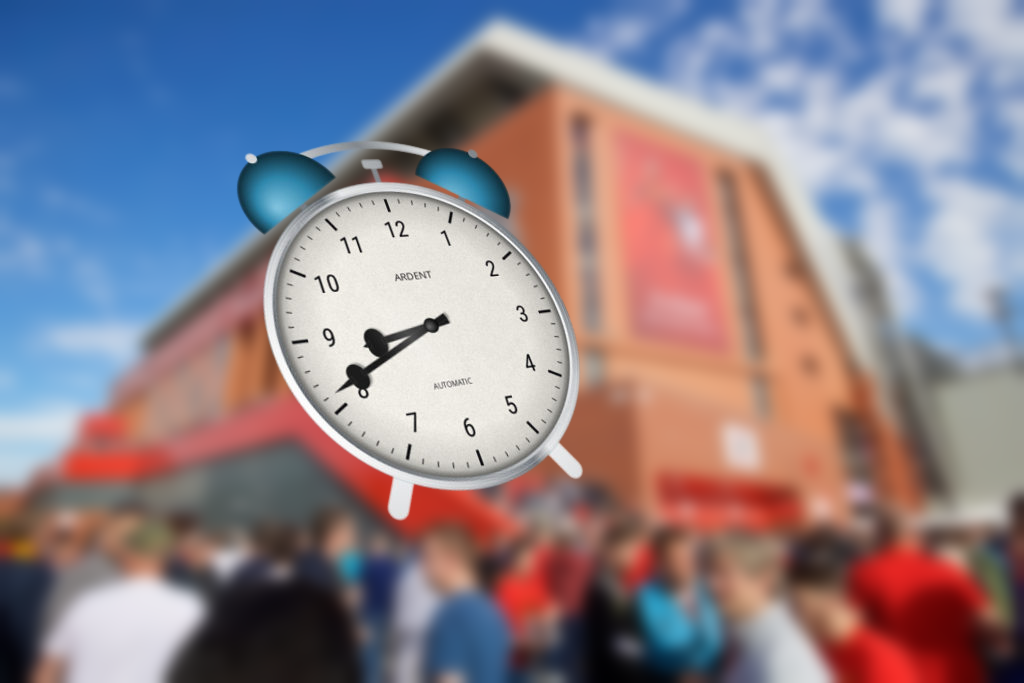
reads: 8,41
